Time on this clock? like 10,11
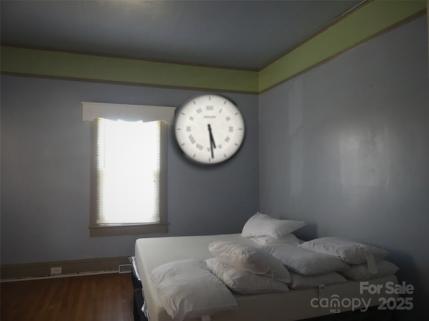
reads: 5,29
